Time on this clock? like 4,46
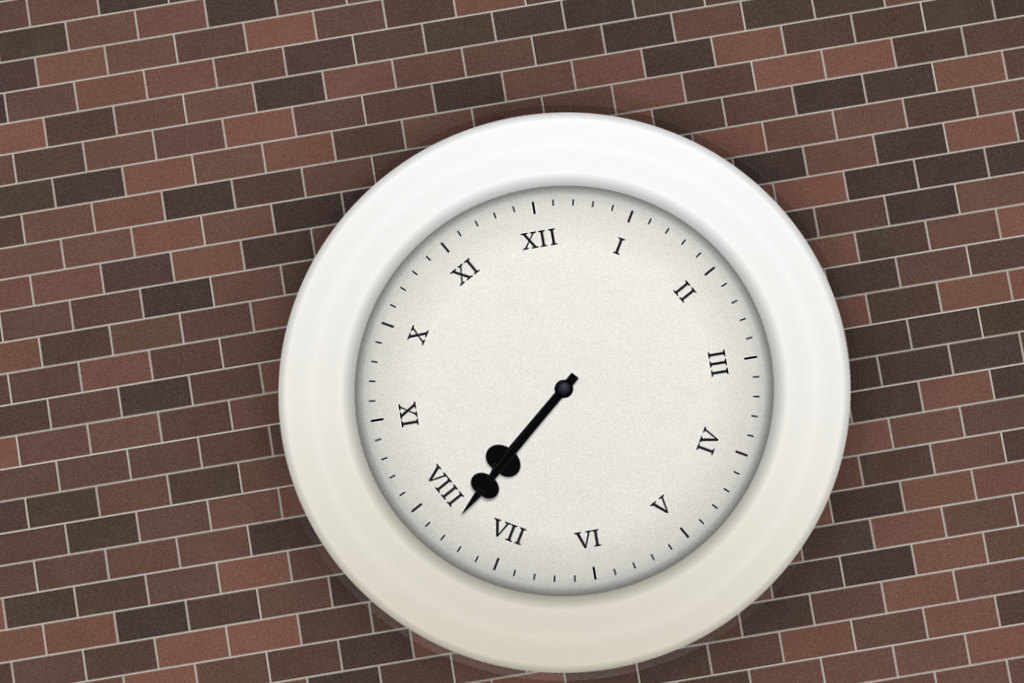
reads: 7,38
